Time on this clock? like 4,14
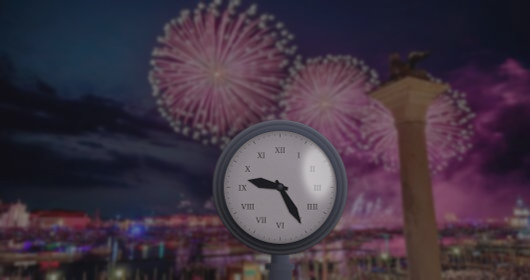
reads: 9,25
